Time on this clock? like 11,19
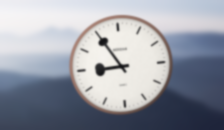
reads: 8,55
